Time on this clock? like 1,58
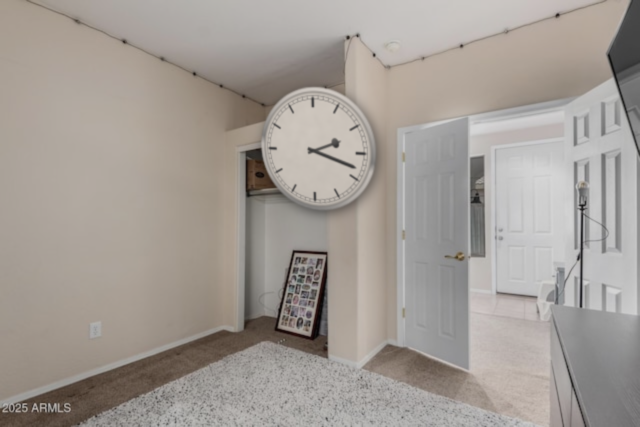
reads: 2,18
